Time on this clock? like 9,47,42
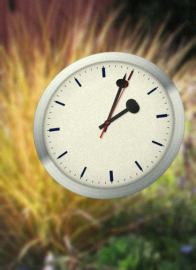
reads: 2,04,05
